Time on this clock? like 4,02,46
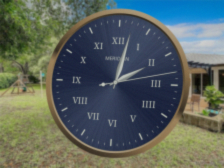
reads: 2,02,13
